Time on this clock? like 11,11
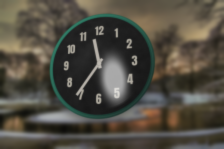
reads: 11,36
